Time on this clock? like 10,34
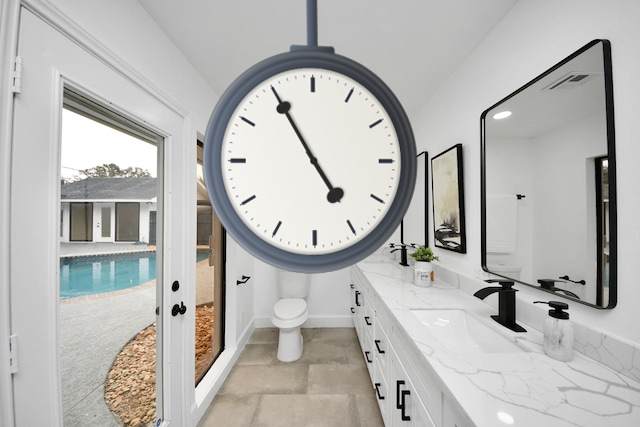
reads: 4,55
